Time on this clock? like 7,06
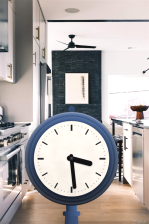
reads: 3,29
